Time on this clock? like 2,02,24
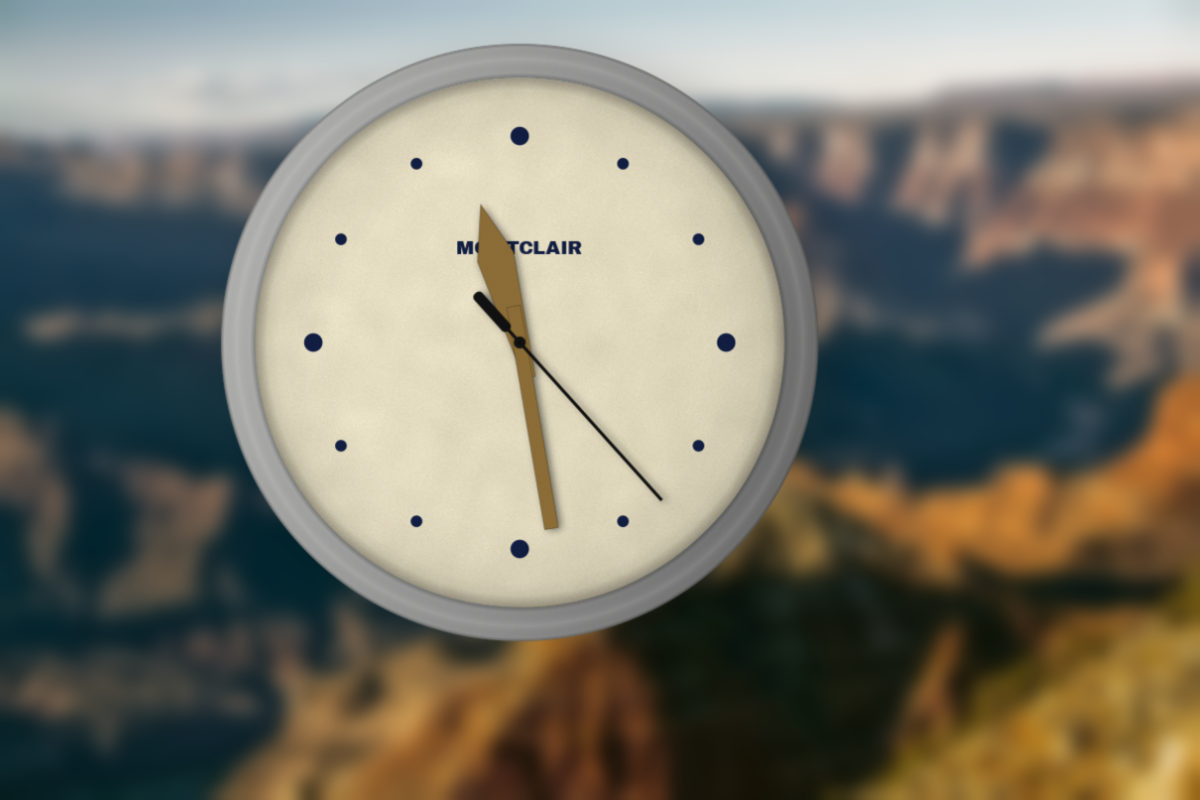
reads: 11,28,23
